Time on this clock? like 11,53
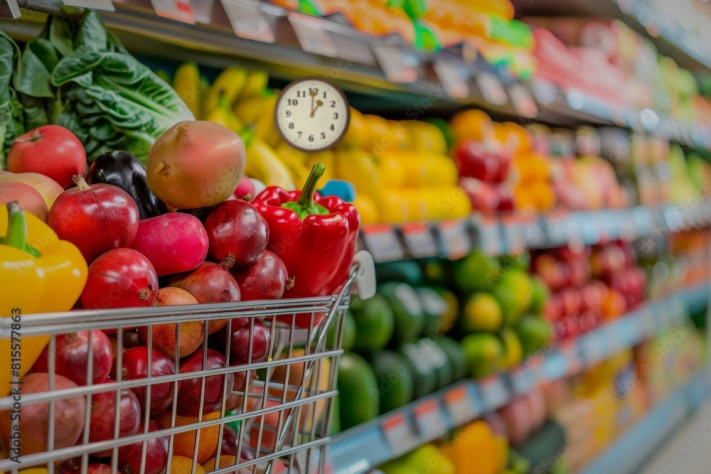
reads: 1,00
